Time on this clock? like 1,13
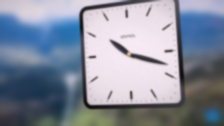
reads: 10,18
